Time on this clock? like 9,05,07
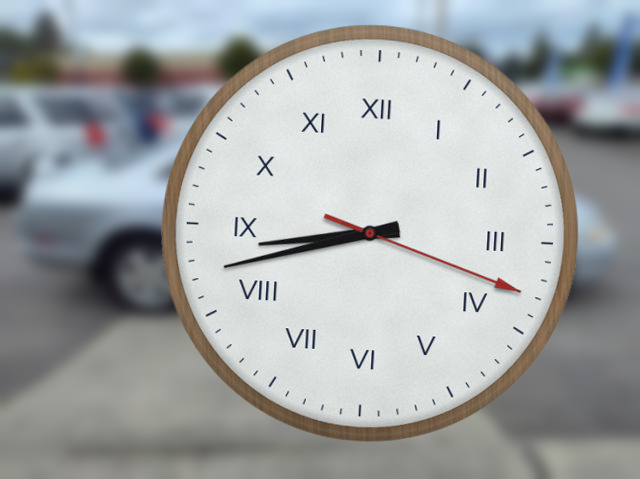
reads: 8,42,18
